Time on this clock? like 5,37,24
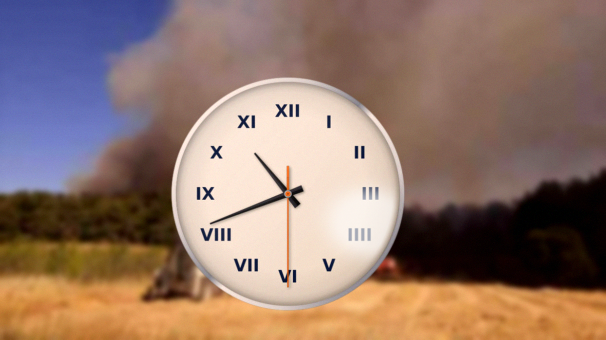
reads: 10,41,30
